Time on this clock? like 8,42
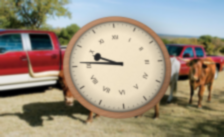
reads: 9,46
